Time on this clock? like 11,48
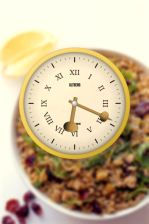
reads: 6,19
